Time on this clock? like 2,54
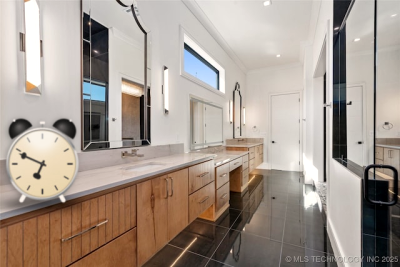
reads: 6,49
